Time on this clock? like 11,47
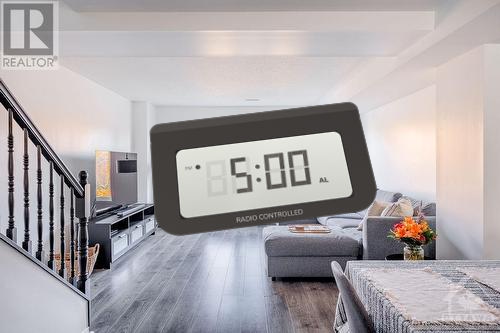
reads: 5,00
